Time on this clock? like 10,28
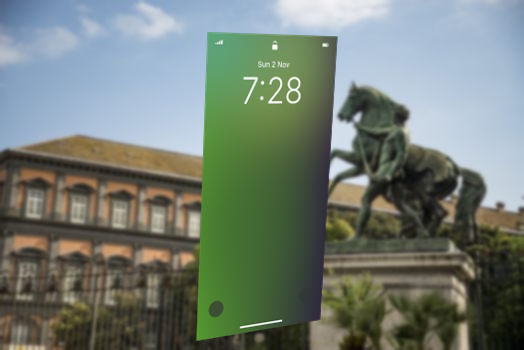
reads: 7,28
